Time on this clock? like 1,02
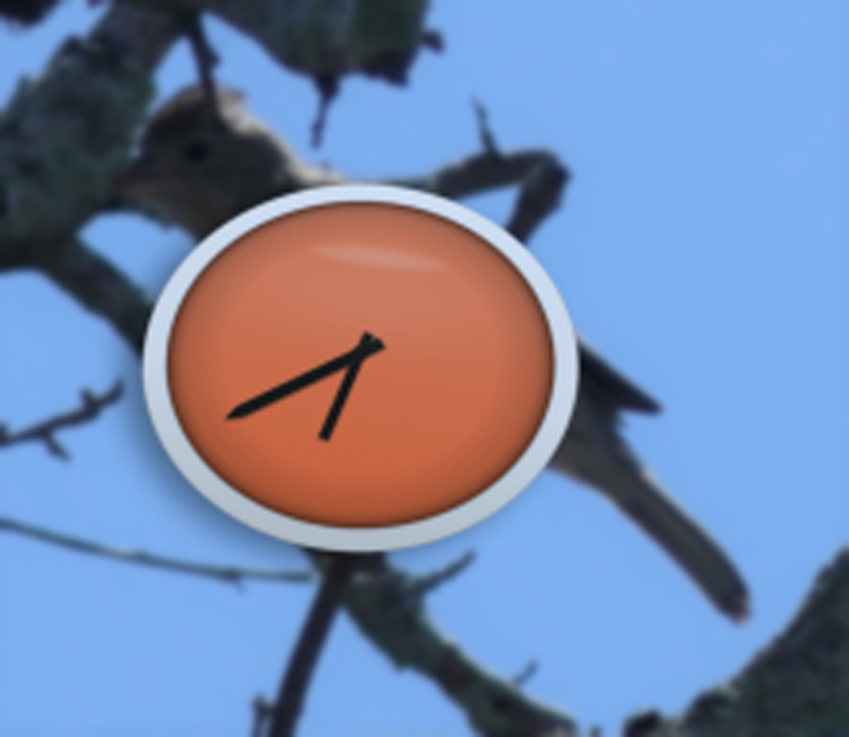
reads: 6,40
